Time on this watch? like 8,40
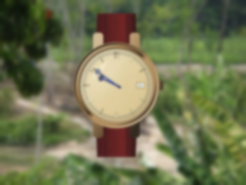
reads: 9,51
